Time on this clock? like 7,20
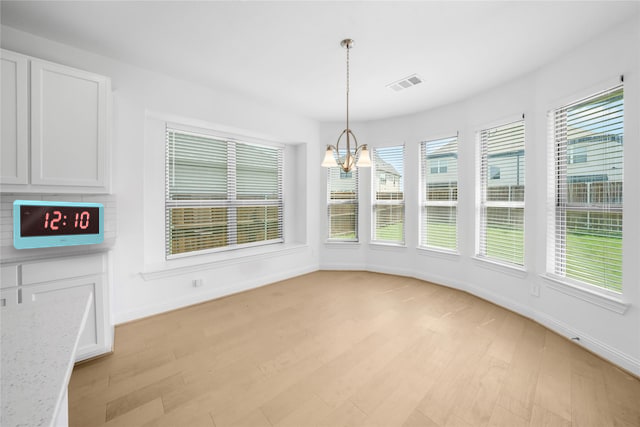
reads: 12,10
